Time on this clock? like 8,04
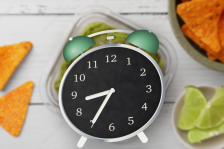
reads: 8,35
